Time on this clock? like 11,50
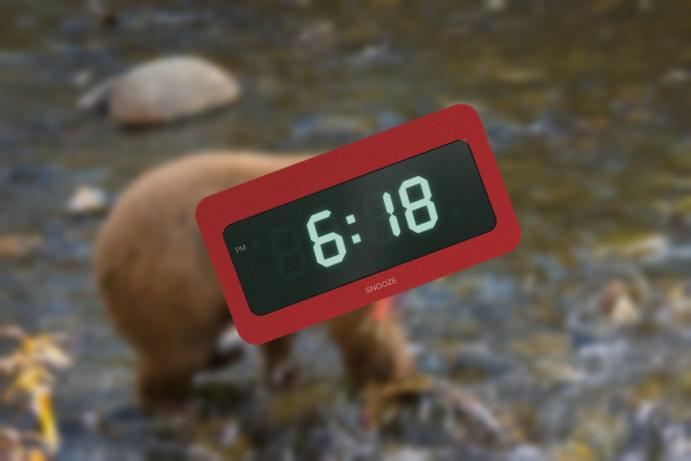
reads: 6,18
